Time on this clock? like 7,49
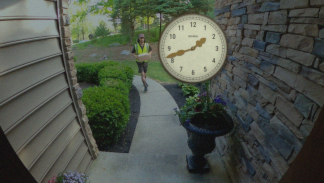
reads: 1,42
